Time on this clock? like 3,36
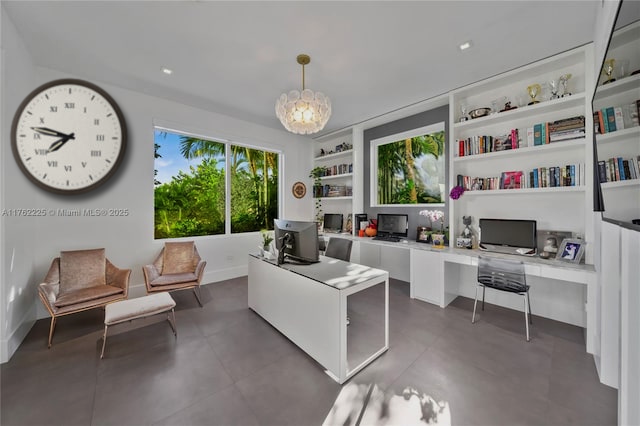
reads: 7,47
